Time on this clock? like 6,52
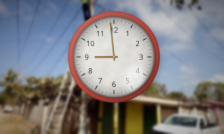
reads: 8,59
